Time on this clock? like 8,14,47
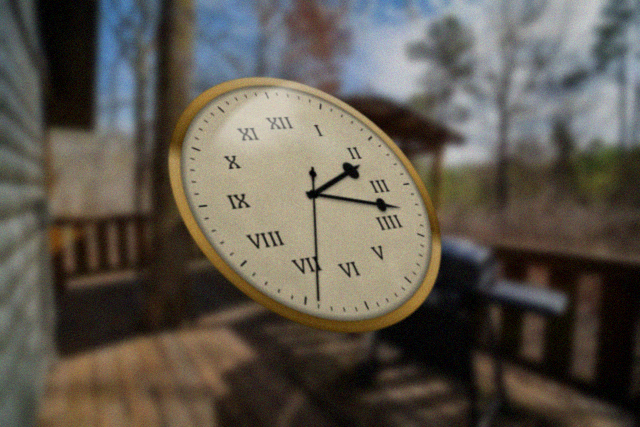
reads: 2,17,34
